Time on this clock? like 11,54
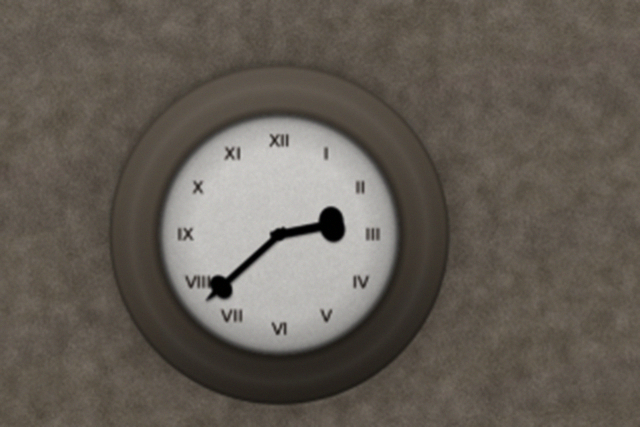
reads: 2,38
